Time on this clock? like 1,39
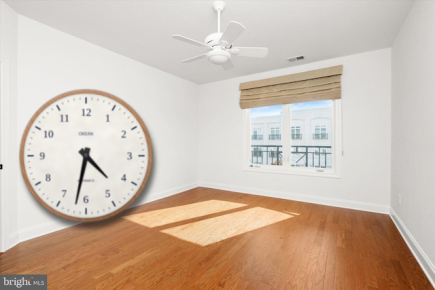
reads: 4,32
